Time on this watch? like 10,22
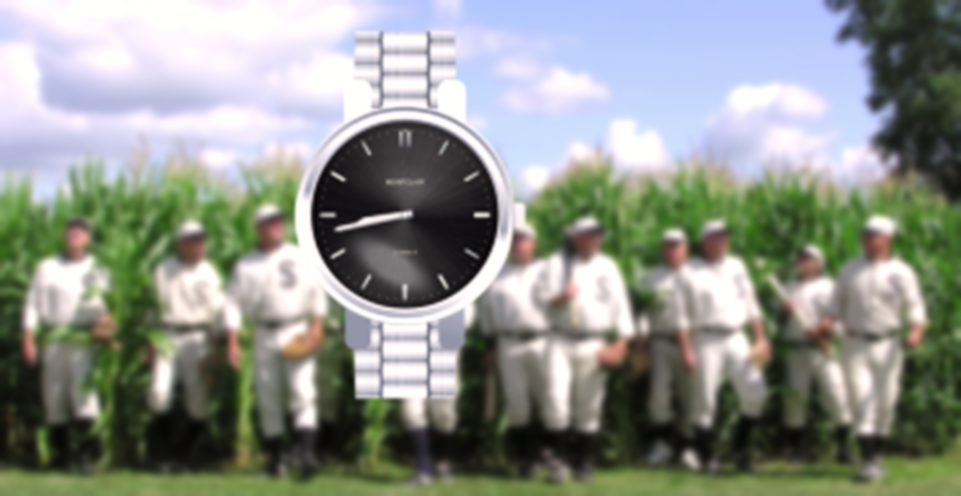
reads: 8,43
